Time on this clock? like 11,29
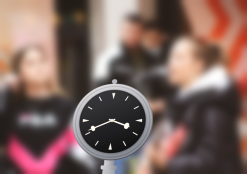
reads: 3,41
